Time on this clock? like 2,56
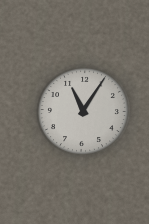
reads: 11,05
